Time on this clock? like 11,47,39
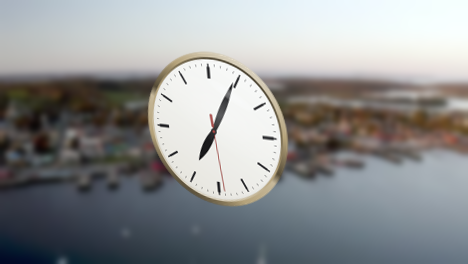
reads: 7,04,29
